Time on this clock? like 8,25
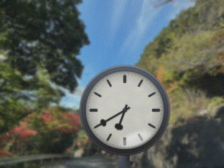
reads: 6,40
